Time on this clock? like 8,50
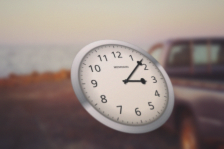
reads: 3,08
